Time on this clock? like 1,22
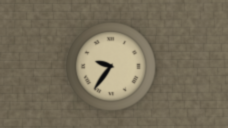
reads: 9,36
